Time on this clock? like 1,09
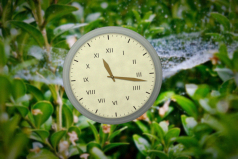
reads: 11,17
